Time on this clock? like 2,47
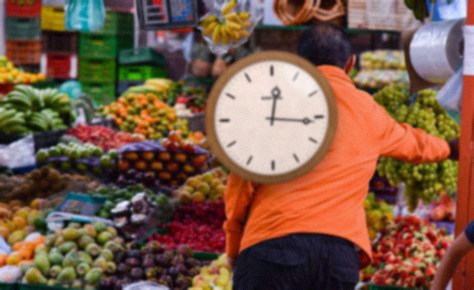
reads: 12,16
